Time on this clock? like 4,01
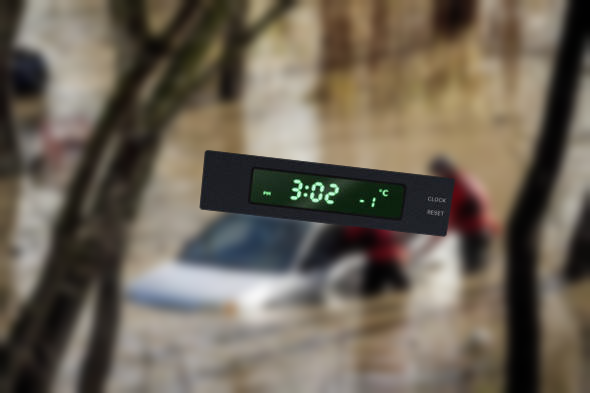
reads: 3,02
